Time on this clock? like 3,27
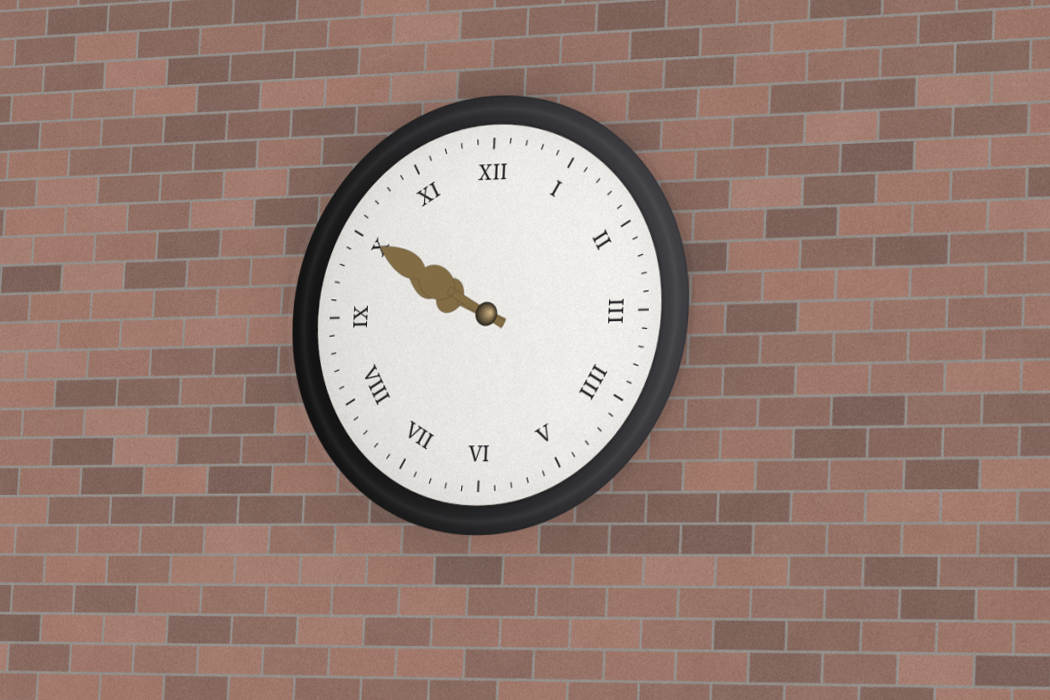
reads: 9,50
